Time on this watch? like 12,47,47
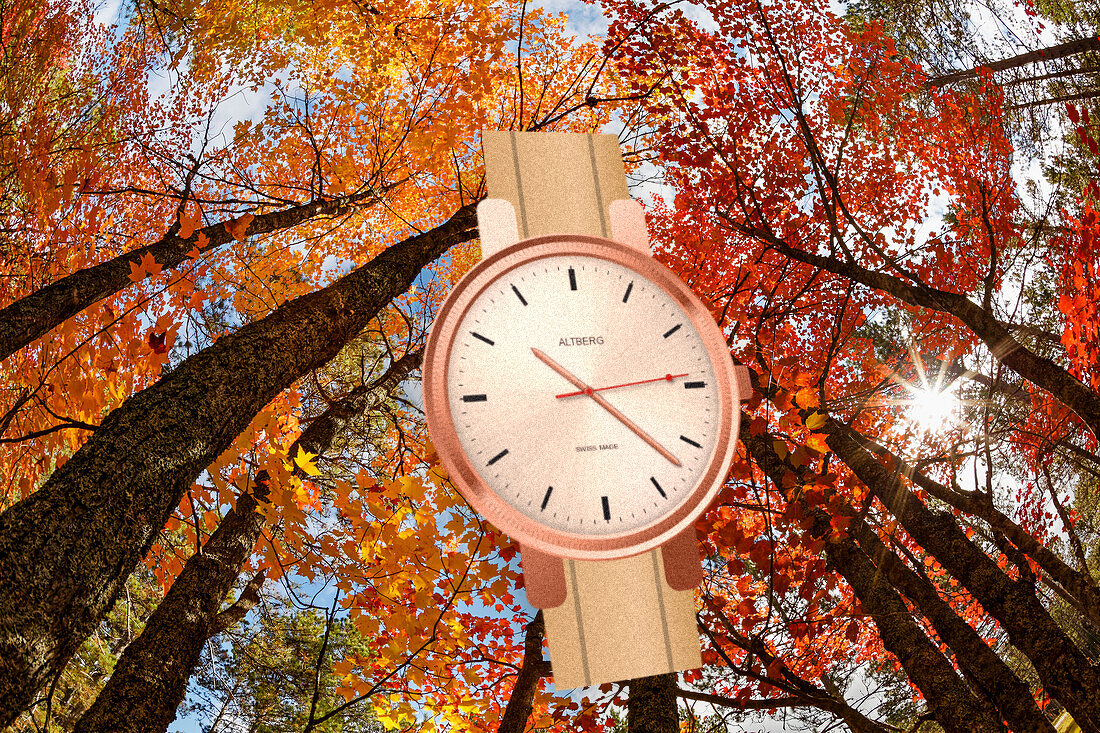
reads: 10,22,14
